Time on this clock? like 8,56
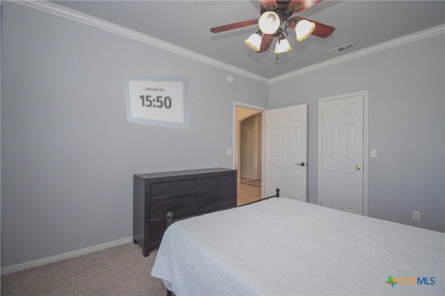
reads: 15,50
